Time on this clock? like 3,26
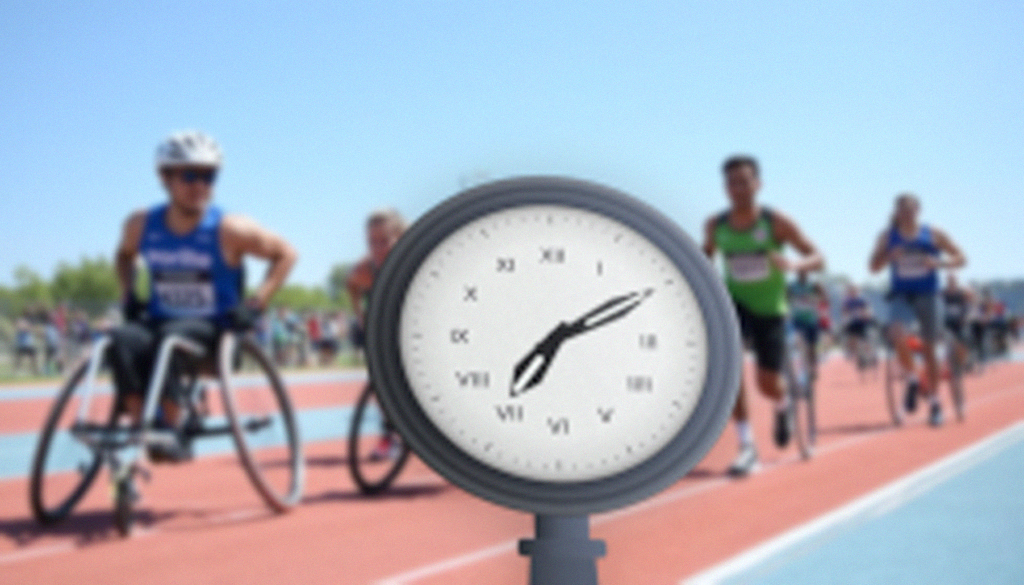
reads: 7,10
